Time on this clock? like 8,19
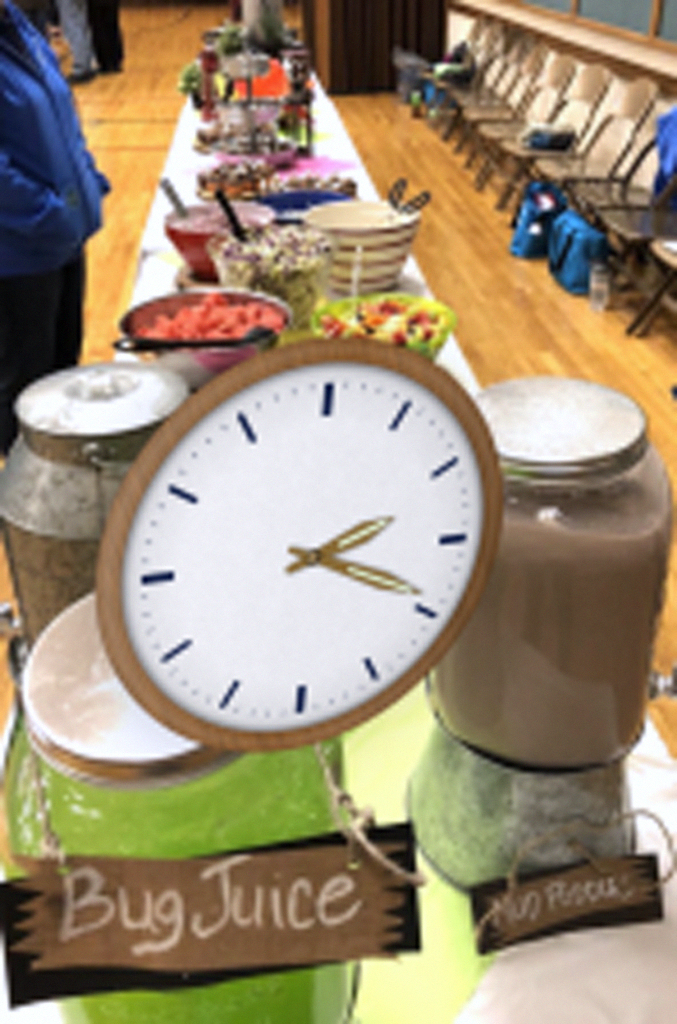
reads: 2,19
